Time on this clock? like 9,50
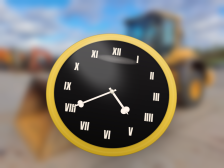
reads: 4,40
